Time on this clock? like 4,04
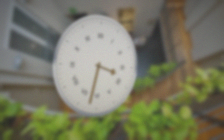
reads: 3,32
